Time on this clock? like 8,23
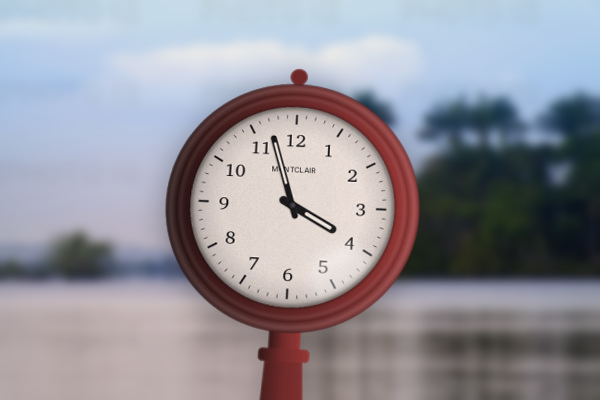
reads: 3,57
